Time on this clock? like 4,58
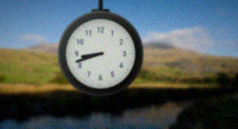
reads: 8,42
